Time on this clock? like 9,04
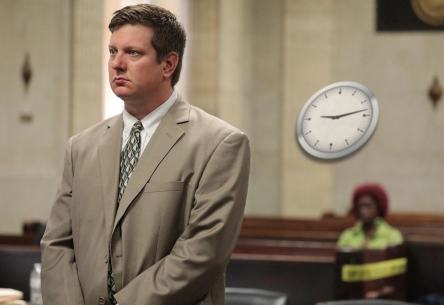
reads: 9,13
